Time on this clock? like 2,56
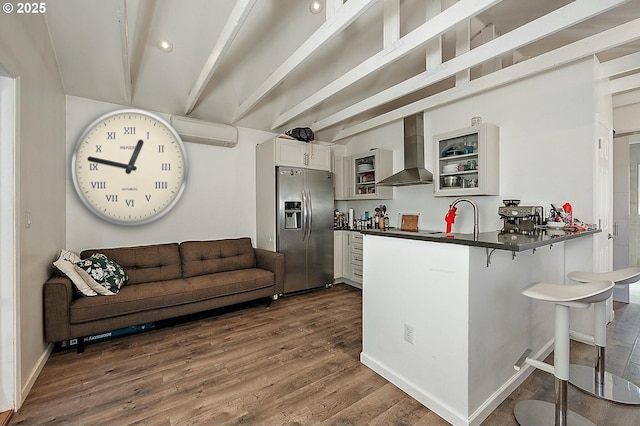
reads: 12,47
